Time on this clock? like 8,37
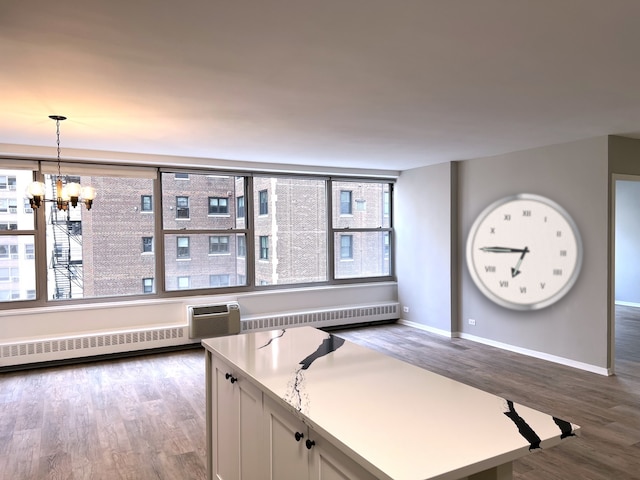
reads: 6,45
